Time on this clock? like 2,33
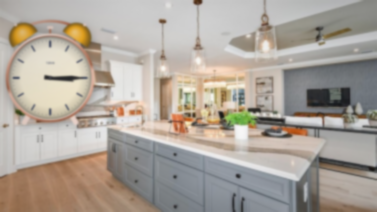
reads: 3,15
